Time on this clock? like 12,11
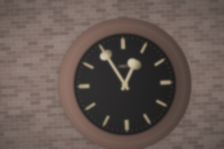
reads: 12,55
